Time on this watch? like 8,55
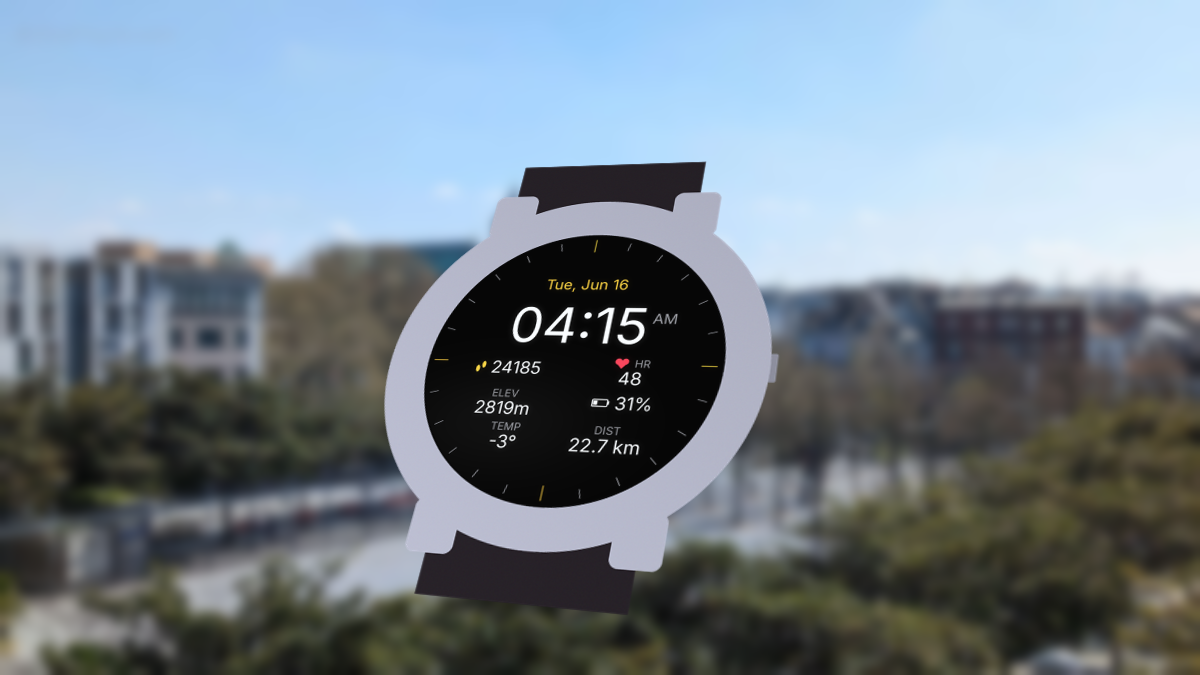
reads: 4,15
